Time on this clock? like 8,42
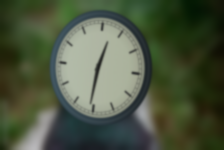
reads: 12,31
